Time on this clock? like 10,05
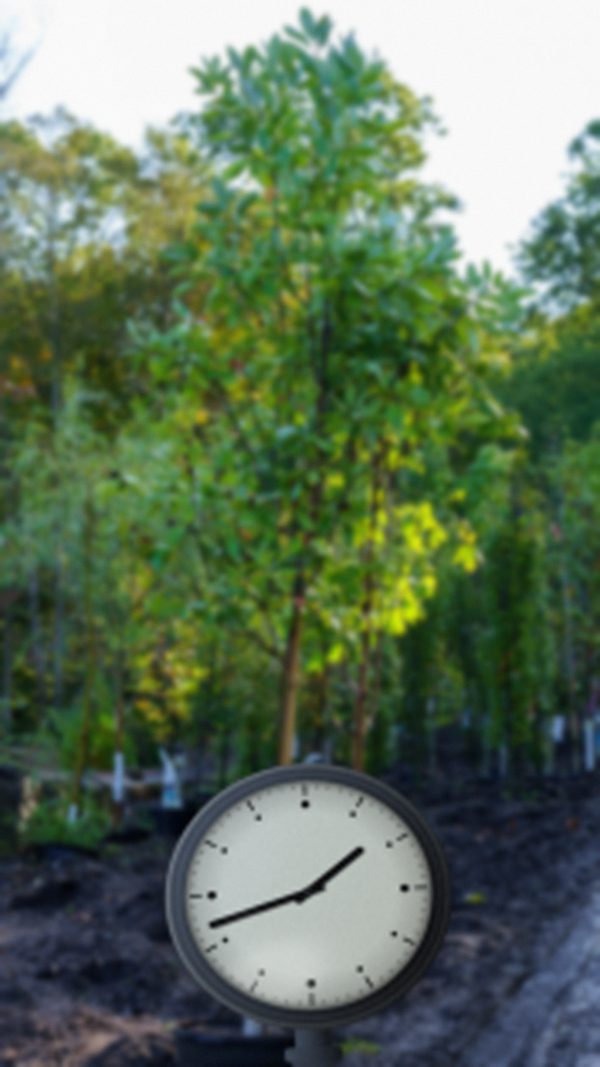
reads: 1,42
